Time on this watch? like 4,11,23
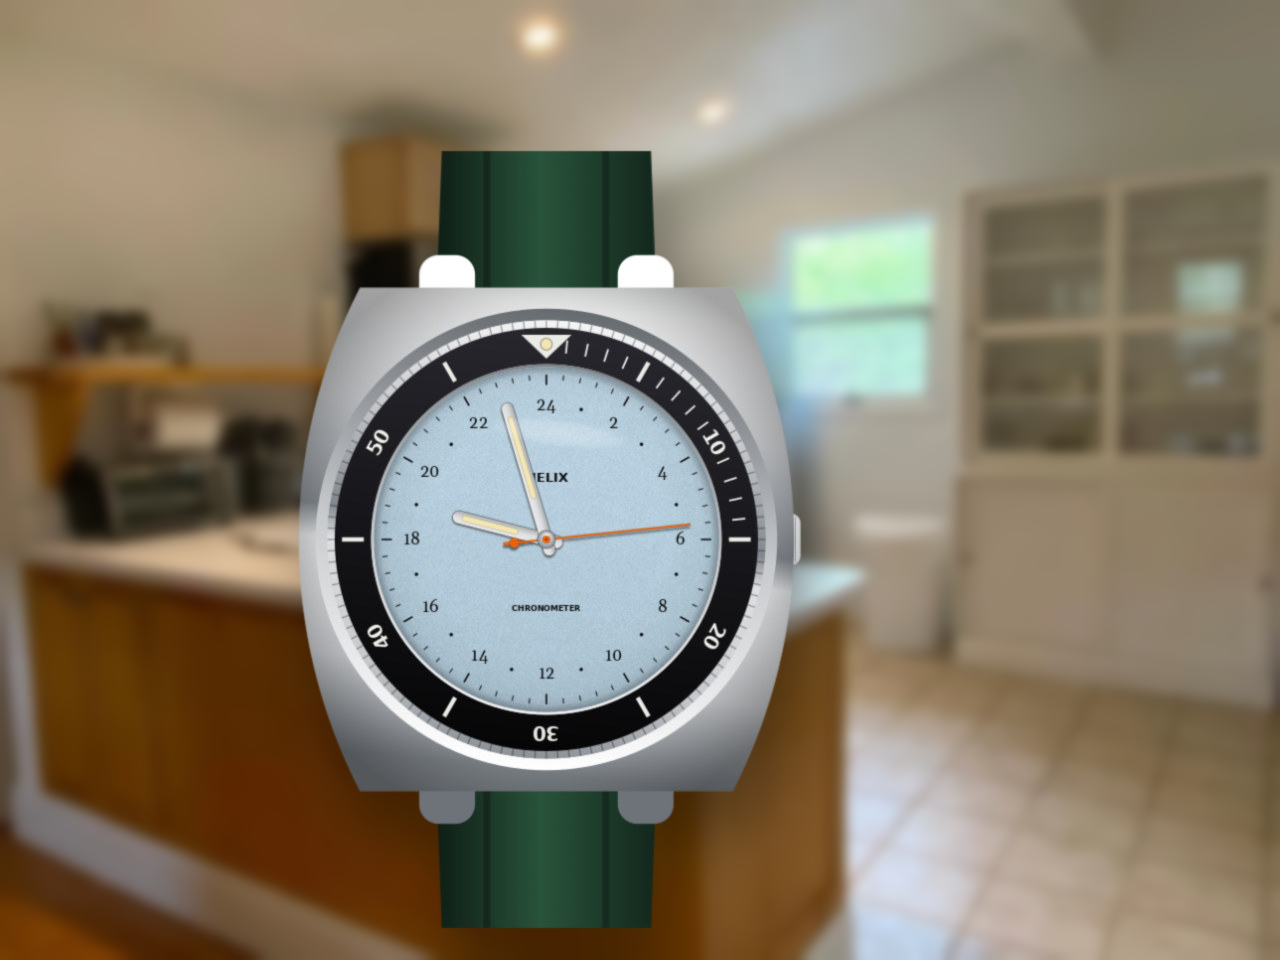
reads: 18,57,14
